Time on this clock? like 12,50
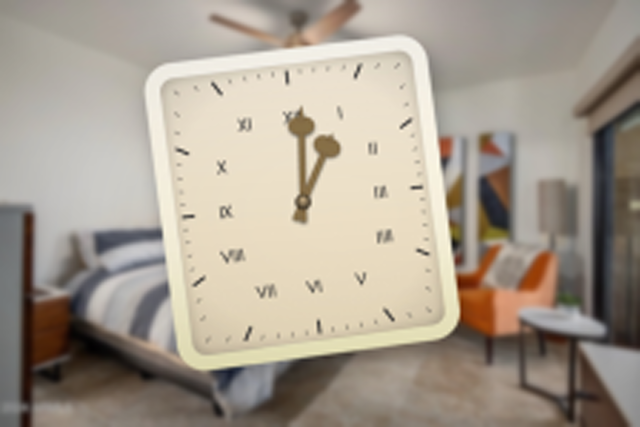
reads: 1,01
